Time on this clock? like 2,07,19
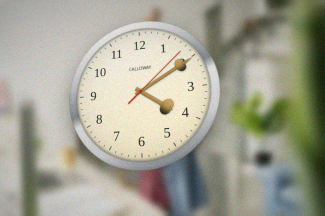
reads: 4,10,08
